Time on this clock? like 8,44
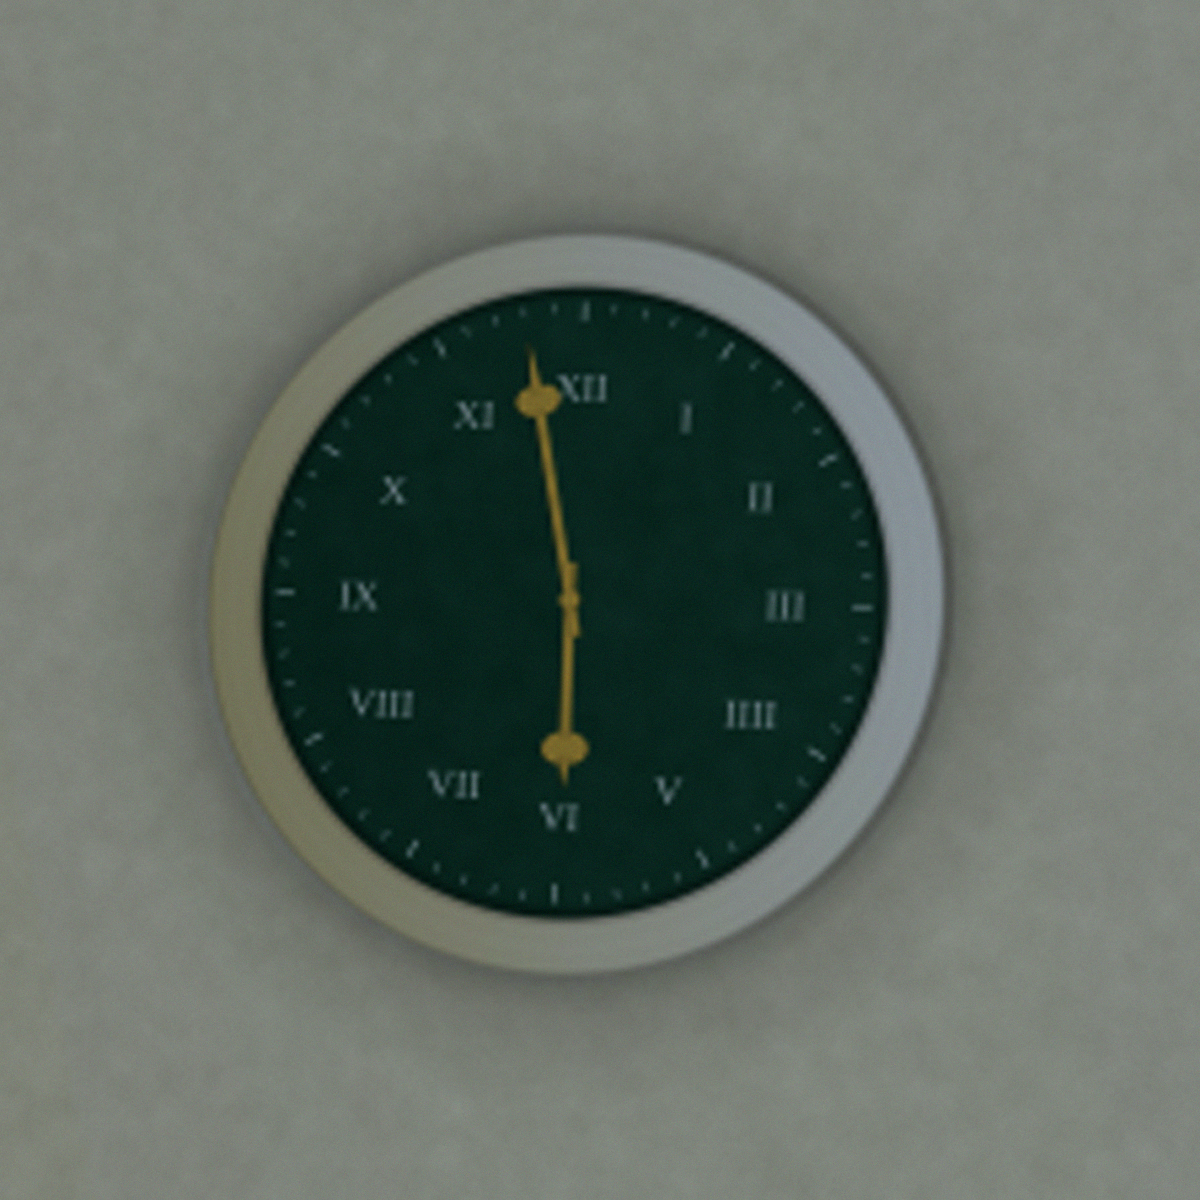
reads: 5,58
